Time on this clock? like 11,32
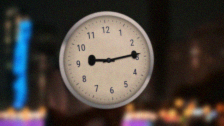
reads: 9,14
